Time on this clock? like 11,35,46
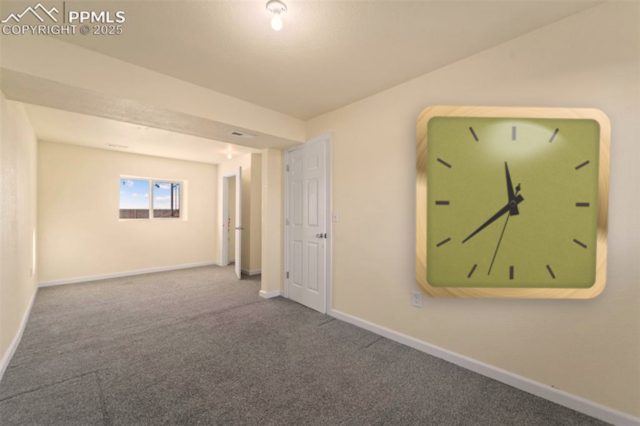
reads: 11,38,33
